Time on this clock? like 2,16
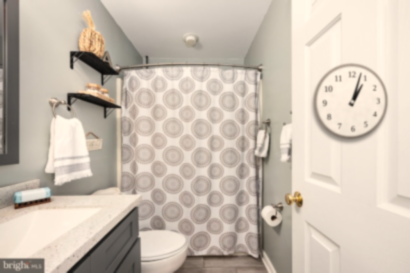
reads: 1,03
